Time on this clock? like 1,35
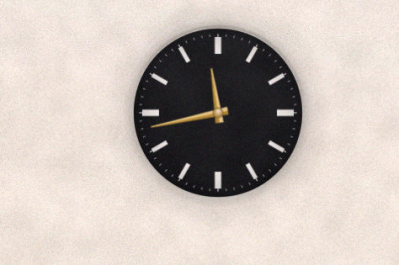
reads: 11,43
